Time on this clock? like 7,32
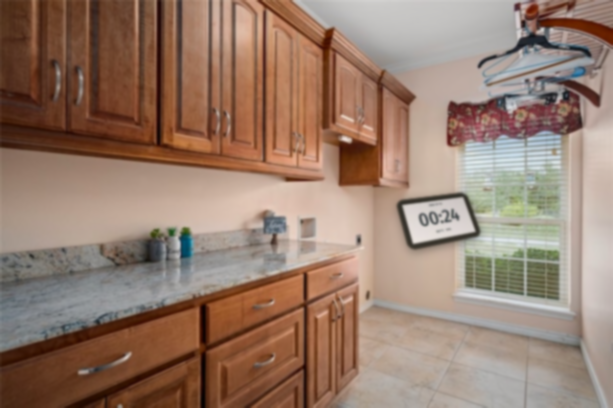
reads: 0,24
